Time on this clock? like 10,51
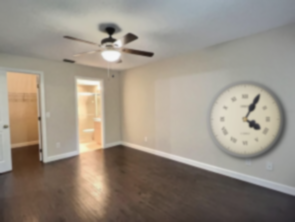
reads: 4,05
